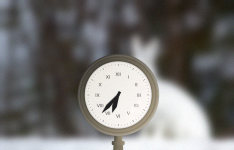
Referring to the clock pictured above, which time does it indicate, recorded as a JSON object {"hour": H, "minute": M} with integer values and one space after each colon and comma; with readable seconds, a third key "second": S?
{"hour": 6, "minute": 37}
